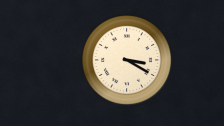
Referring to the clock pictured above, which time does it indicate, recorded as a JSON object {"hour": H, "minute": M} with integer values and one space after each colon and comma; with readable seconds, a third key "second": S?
{"hour": 3, "minute": 20}
